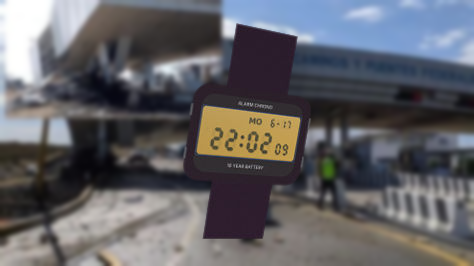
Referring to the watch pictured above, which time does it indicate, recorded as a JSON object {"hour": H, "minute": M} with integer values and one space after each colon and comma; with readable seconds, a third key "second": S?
{"hour": 22, "minute": 2, "second": 9}
